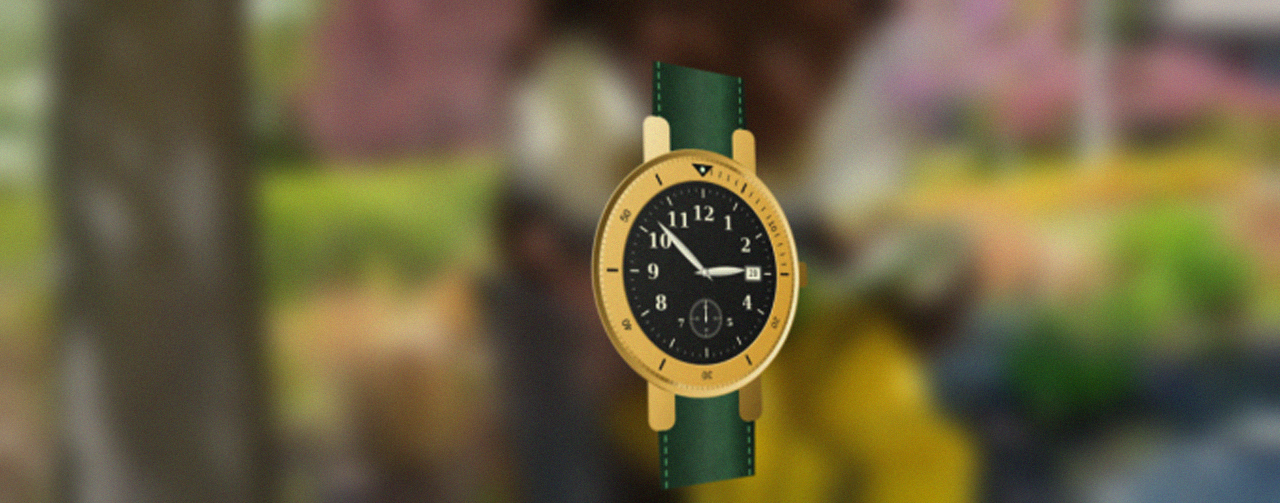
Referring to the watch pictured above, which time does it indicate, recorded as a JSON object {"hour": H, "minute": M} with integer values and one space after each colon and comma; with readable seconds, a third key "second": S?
{"hour": 2, "minute": 52}
